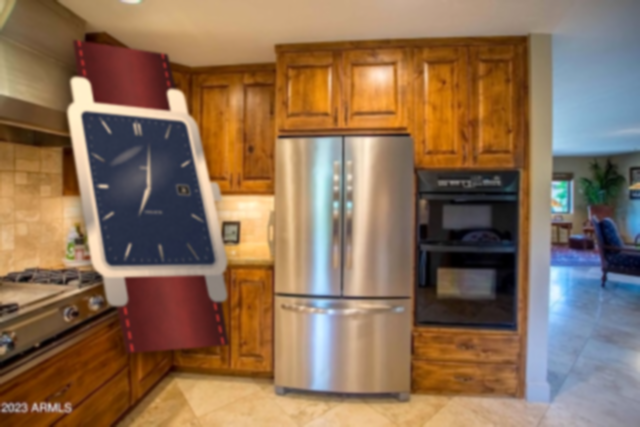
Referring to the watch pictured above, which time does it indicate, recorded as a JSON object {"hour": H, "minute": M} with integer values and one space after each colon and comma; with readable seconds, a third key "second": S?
{"hour": 7, "minute": 2}
